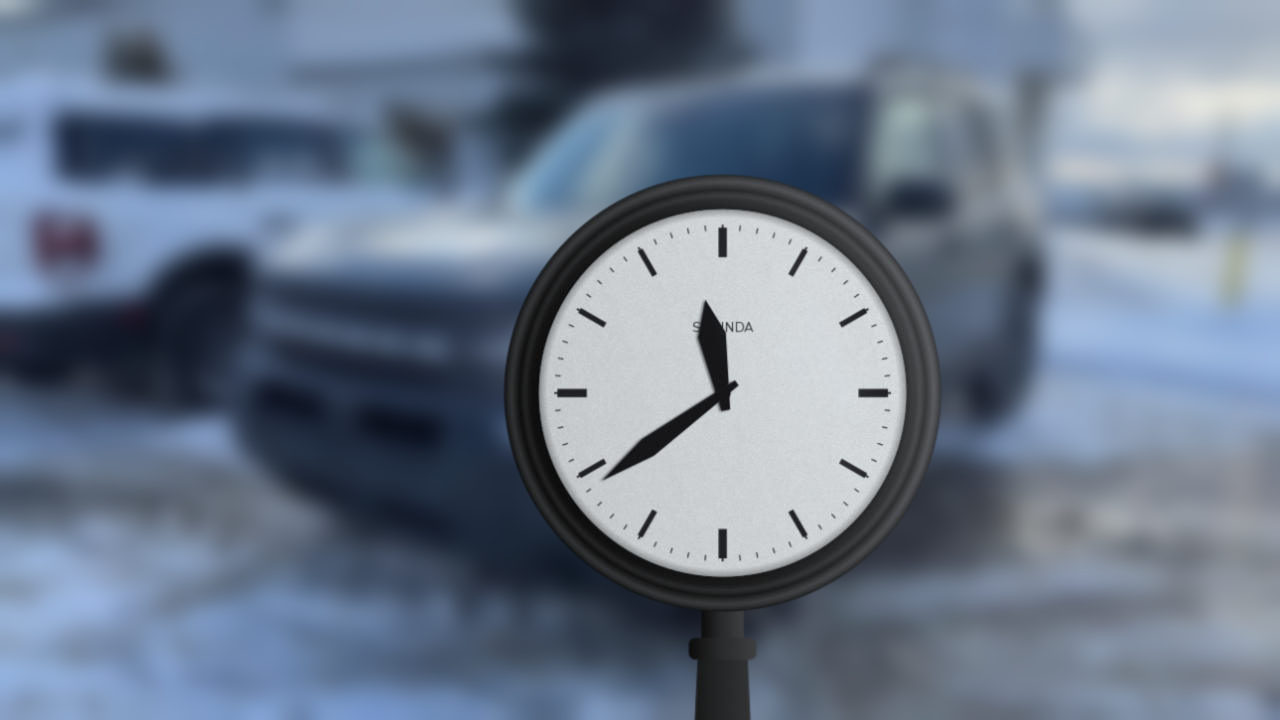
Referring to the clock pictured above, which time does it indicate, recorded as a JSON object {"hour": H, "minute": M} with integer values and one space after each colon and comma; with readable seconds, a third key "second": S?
{"hour": 11, "minute": 39}
